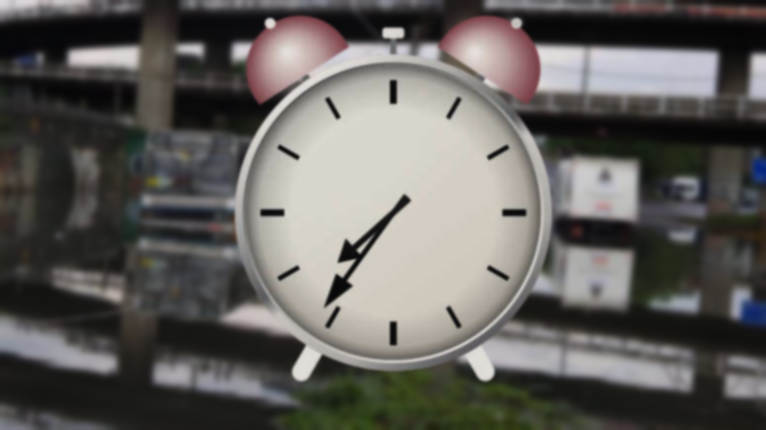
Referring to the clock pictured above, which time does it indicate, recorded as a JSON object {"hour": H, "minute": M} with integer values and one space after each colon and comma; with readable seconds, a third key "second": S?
{"hour": 7, "minute": 36}
